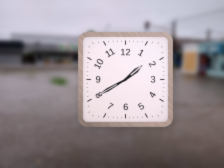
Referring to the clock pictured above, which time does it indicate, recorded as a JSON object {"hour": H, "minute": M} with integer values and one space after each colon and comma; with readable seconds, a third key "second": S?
{"hour": 1, "minute": 40}
